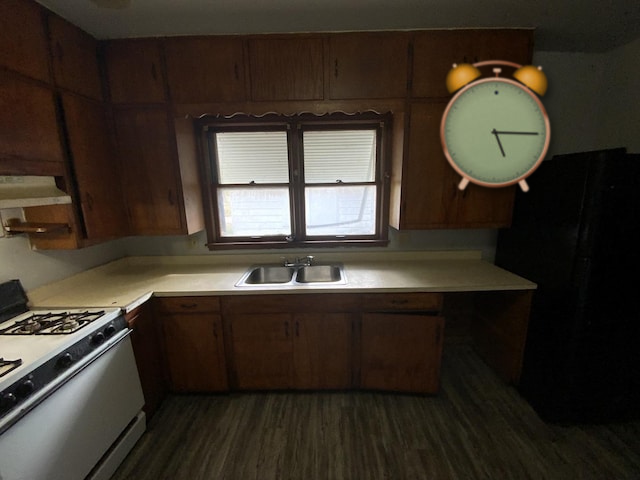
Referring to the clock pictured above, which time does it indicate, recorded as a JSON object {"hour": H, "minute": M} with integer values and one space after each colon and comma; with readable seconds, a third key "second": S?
{"hour": 5, "minute": 15}
